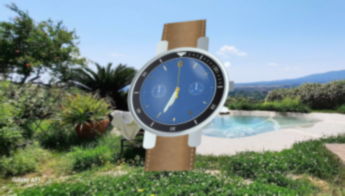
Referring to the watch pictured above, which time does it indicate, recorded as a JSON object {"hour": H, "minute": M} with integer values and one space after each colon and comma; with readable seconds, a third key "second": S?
{"hour": 6, "minute": 34}
